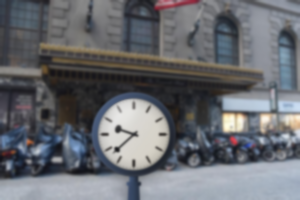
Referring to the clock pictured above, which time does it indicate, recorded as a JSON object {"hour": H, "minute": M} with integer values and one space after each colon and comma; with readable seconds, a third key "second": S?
{"hour": 9, "minute": 38}
